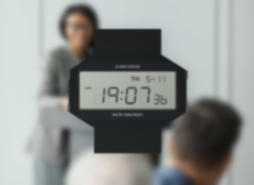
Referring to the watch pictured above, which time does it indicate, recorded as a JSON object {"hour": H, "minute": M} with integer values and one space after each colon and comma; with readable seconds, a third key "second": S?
{"hour": 19, "minute": 7}
